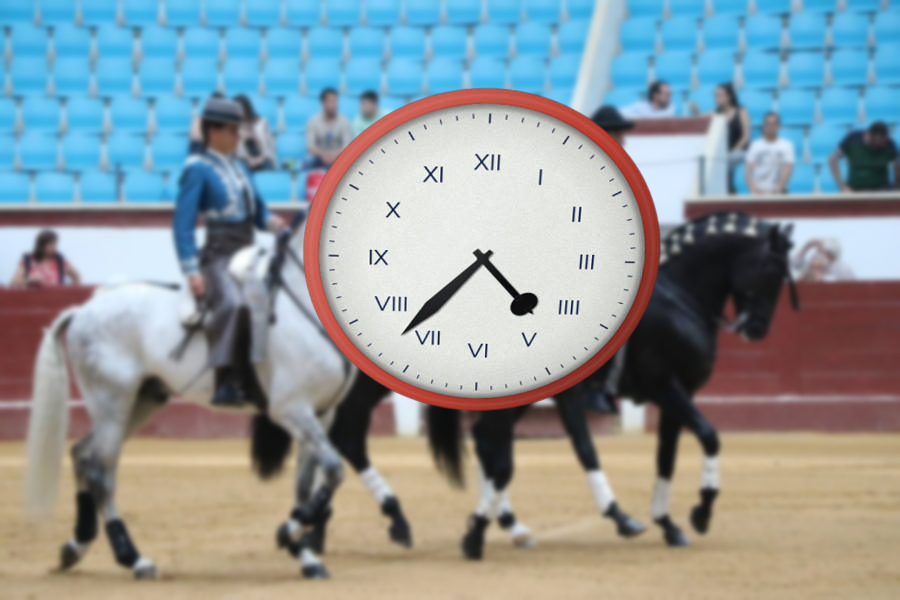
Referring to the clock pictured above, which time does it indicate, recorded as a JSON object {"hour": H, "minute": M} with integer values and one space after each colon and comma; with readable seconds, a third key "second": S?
{"hour": 4, "minute": 37}
